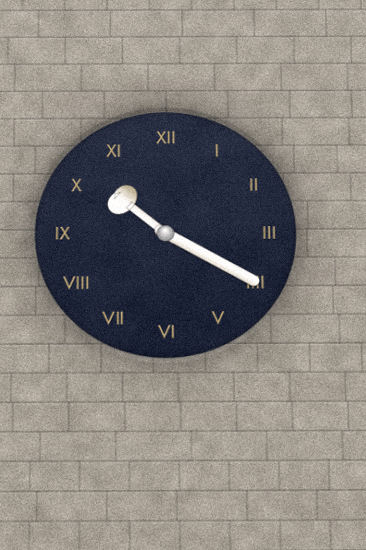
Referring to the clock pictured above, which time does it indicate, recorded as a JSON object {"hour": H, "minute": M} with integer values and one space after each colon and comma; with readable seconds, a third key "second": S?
{"hour": 10, "minute": 20}
